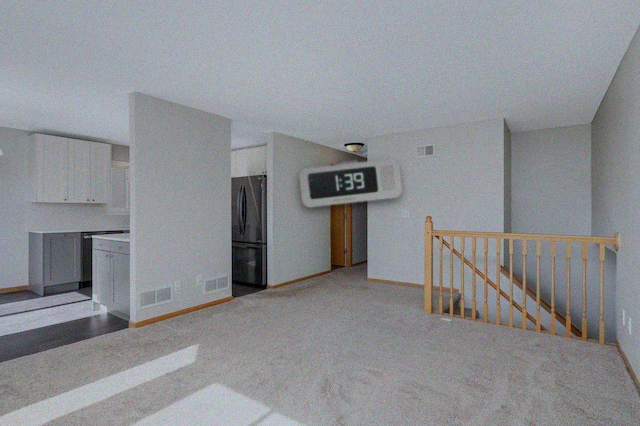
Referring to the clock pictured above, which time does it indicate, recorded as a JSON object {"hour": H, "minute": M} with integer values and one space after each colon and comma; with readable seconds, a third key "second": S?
{"hour": 1, "minute": 39}
